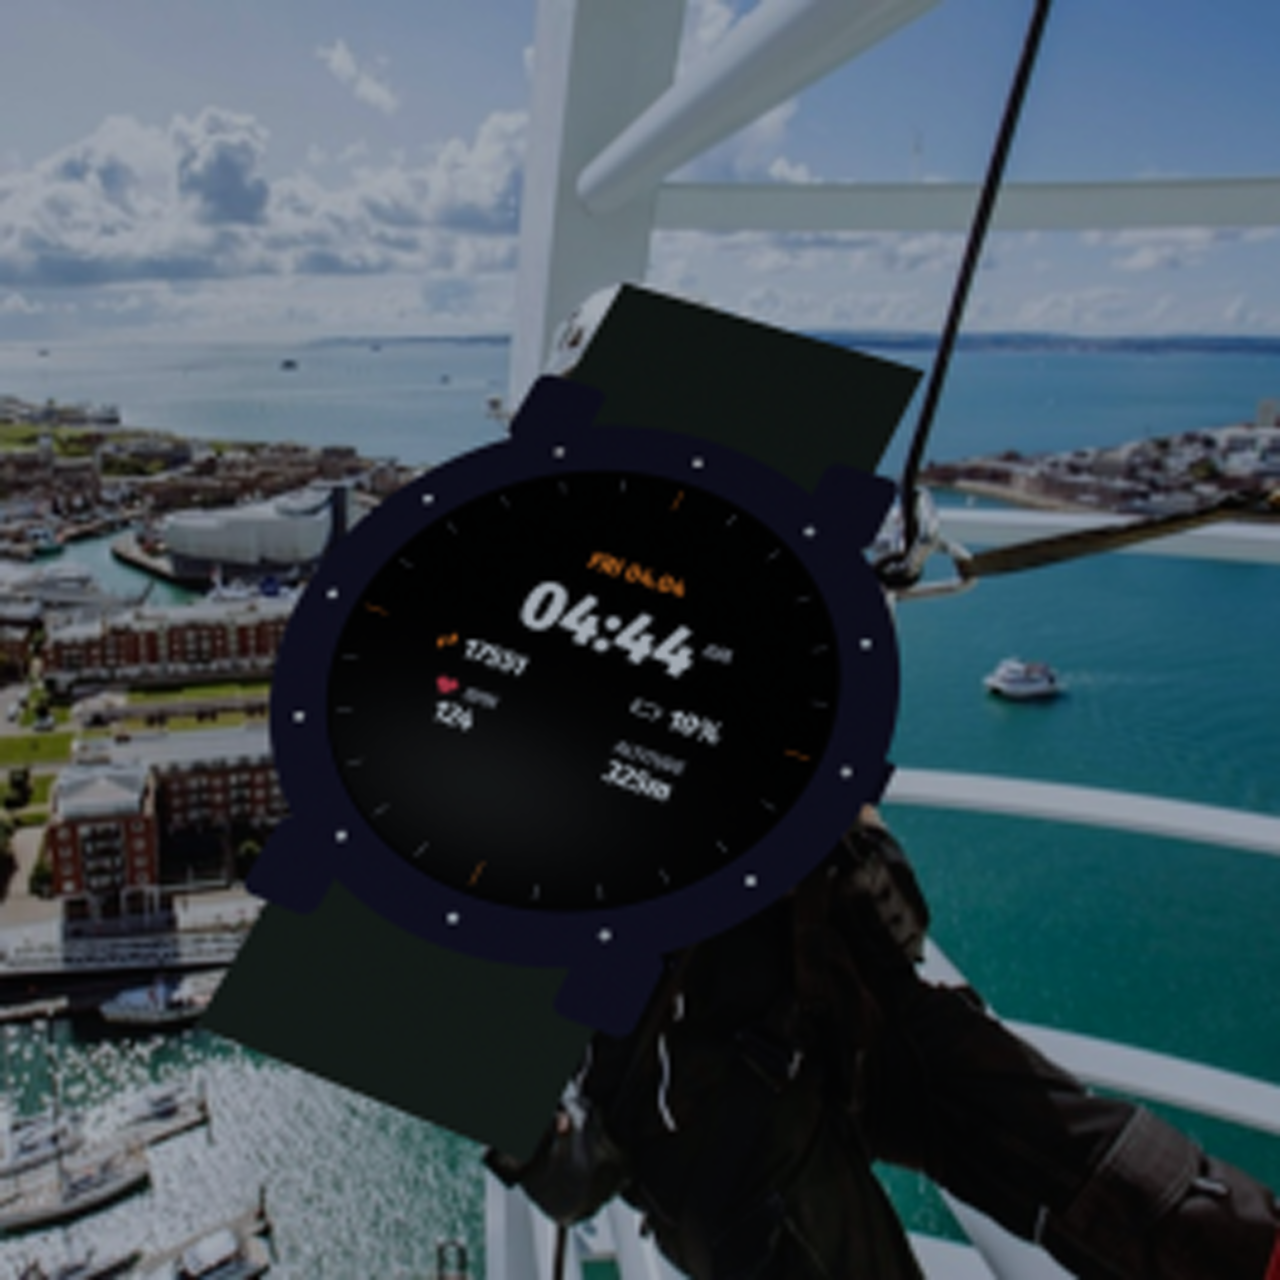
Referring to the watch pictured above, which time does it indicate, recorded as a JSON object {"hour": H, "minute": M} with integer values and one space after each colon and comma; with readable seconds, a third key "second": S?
{"hour": 4, "minute": 44}
